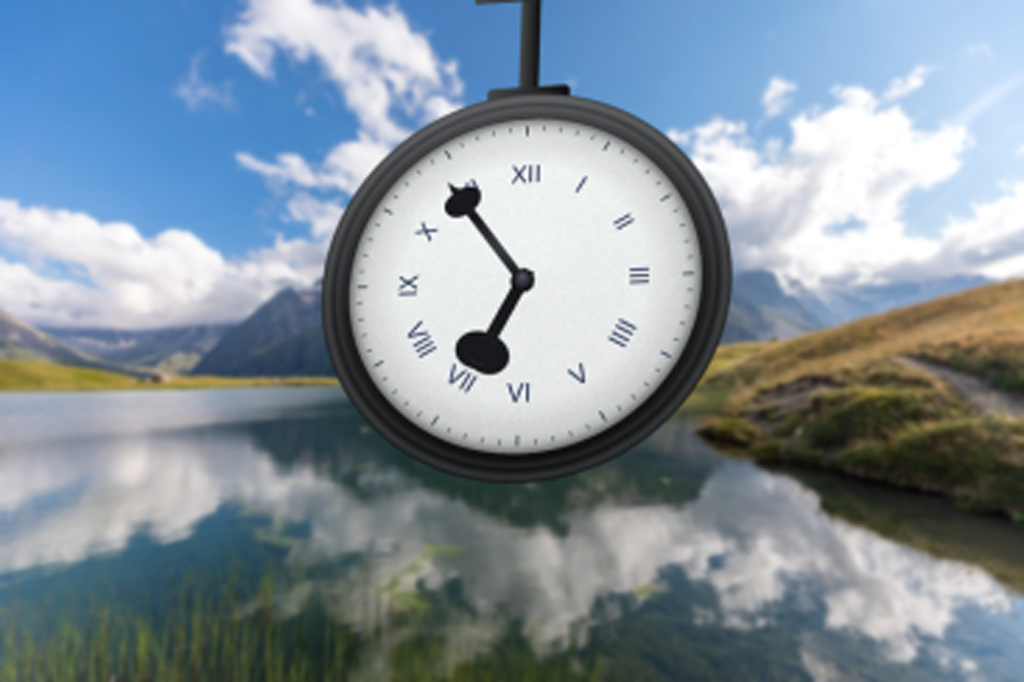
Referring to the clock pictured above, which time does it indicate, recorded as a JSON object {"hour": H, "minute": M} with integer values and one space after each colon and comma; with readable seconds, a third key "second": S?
{"hour": 6, "minute": 54}
